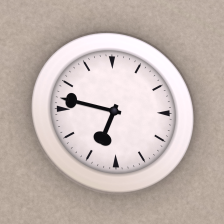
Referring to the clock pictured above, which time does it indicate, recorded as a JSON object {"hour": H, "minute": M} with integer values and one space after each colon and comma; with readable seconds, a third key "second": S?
{"hour": 6, "minute": 47}
